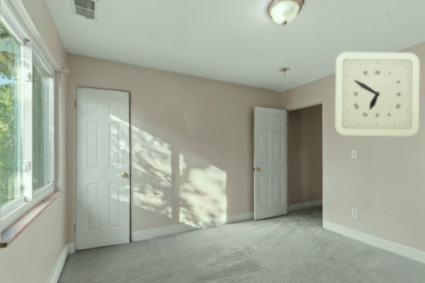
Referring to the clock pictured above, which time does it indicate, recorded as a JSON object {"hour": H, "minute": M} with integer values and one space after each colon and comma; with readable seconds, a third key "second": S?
{"hour": 6, "minute": 50}
